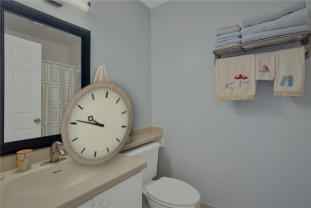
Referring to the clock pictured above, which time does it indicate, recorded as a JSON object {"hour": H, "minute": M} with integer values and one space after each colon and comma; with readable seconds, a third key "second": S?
{"hour": 9, "minute": 46}
